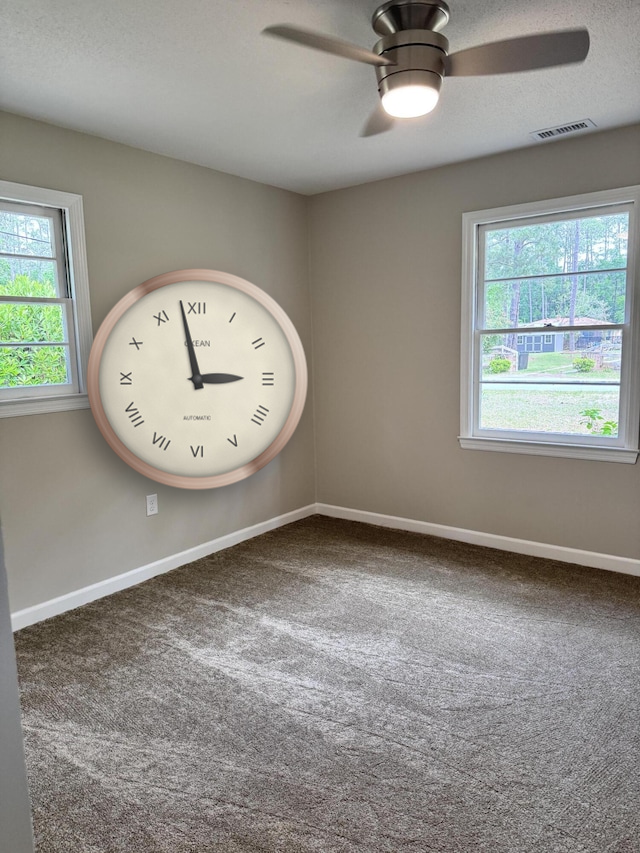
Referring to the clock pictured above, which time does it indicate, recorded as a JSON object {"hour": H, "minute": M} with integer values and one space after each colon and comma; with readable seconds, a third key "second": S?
{"hour": 2, "minute": 58}
